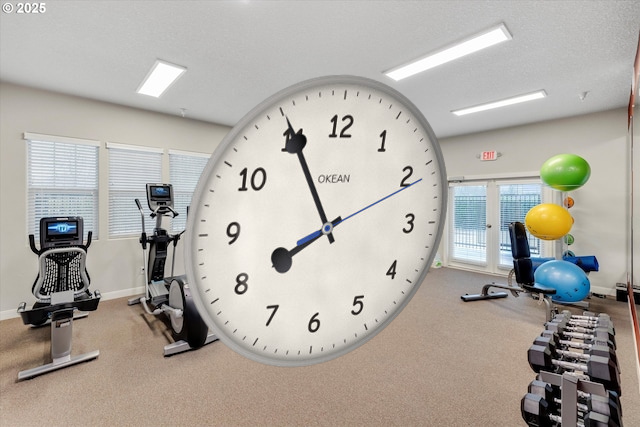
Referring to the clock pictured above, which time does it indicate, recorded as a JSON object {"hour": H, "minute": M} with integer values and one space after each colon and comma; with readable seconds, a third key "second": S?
{"hour": 7, "minute": 55, "second": 11}
